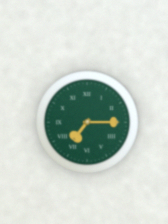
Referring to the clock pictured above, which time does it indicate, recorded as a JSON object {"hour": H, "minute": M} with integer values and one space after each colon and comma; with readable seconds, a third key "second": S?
{"hour": 7, "minute": 15}
